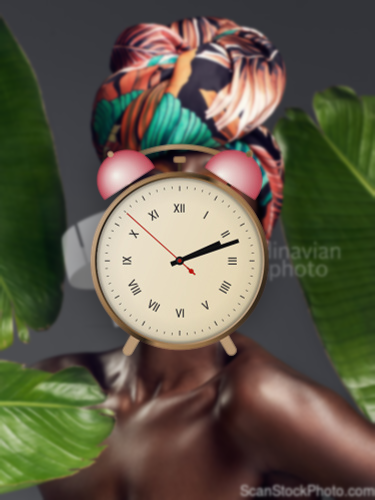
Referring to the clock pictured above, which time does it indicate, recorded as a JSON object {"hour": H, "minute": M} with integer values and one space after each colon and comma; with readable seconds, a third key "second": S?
{"hour": 2, "minute": 11, "second": 52}
